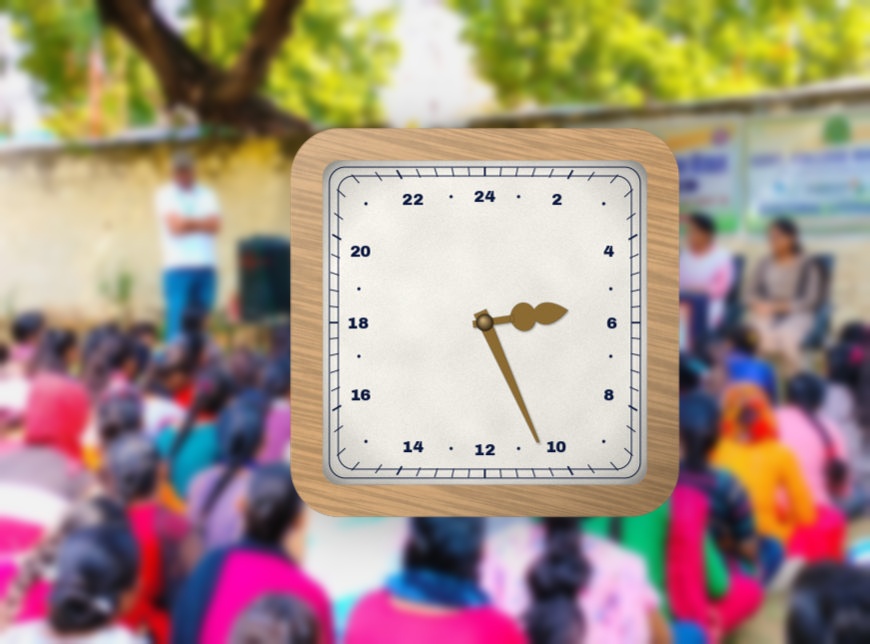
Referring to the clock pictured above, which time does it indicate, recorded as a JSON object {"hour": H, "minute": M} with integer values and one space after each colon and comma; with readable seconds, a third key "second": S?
{"hour": 5, "minute": 26}
